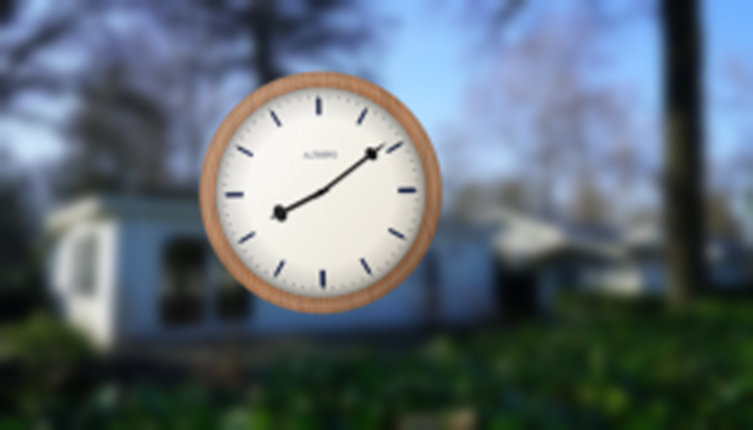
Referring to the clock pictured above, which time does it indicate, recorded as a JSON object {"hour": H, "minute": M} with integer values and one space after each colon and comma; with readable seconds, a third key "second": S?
{"hour": 8, "minute": 9}
